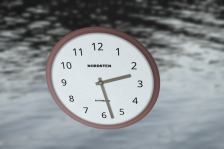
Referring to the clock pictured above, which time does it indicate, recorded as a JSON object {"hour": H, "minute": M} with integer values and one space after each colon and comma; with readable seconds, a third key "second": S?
{"hour": 2, "minute": 28}
